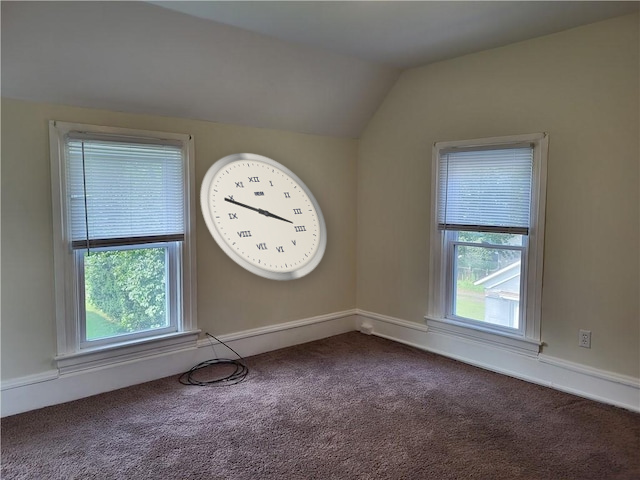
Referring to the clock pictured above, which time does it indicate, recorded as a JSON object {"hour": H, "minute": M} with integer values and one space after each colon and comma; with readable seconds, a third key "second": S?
{"hour": 3, "minute": 49}
